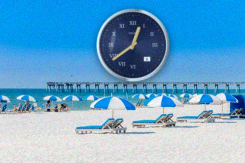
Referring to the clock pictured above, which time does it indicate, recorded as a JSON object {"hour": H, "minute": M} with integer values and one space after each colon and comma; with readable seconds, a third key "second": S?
{"hour": 12, "minute": 39}
